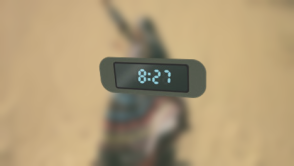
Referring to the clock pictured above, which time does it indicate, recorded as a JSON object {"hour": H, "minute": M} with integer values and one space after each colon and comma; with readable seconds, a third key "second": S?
{"hour": 8, "minute": 27}
